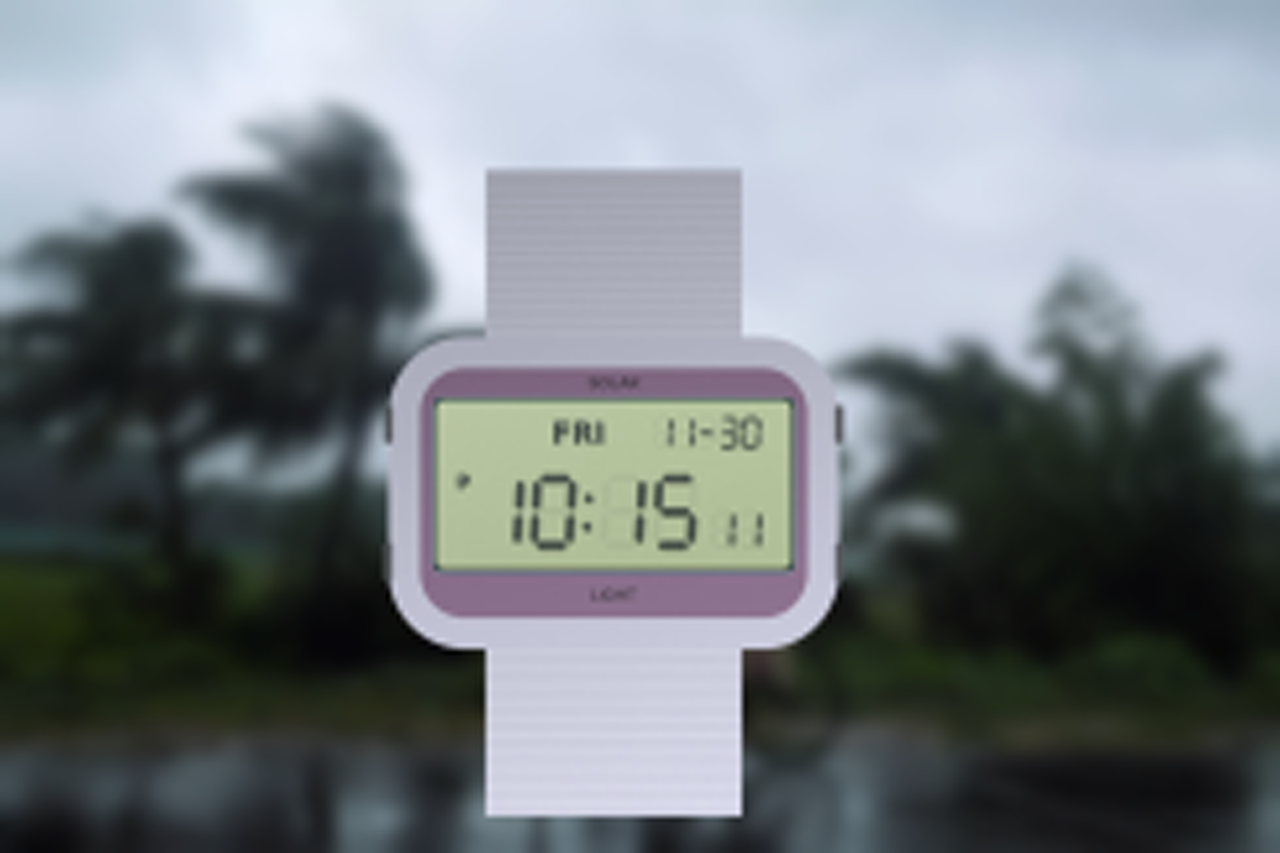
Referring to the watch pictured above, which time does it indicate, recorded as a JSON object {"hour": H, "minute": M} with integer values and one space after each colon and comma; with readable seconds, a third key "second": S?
{"hour": 10, "minute": 15, "second": 11}
